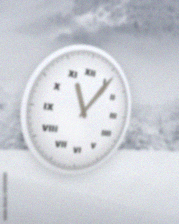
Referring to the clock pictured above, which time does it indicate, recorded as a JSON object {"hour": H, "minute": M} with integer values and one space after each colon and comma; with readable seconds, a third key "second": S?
{"hour": 11, "minute": 6}
